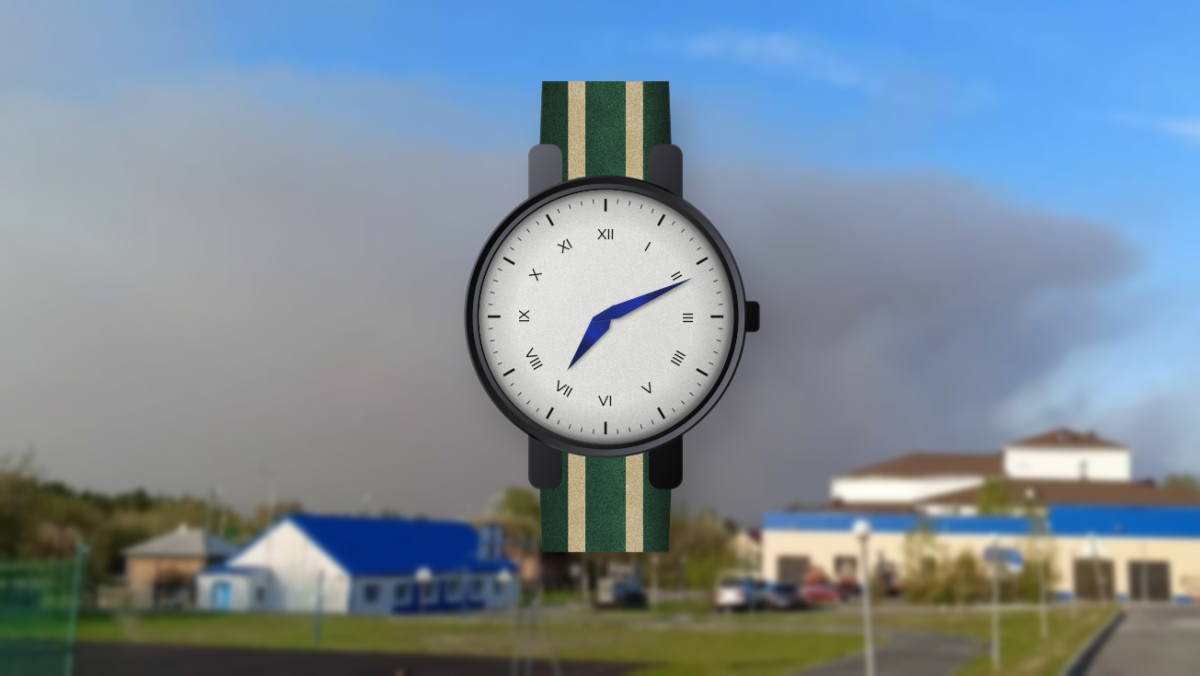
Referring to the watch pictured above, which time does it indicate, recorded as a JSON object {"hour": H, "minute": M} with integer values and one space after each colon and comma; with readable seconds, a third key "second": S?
{"hour": 7, "minute": 11}
